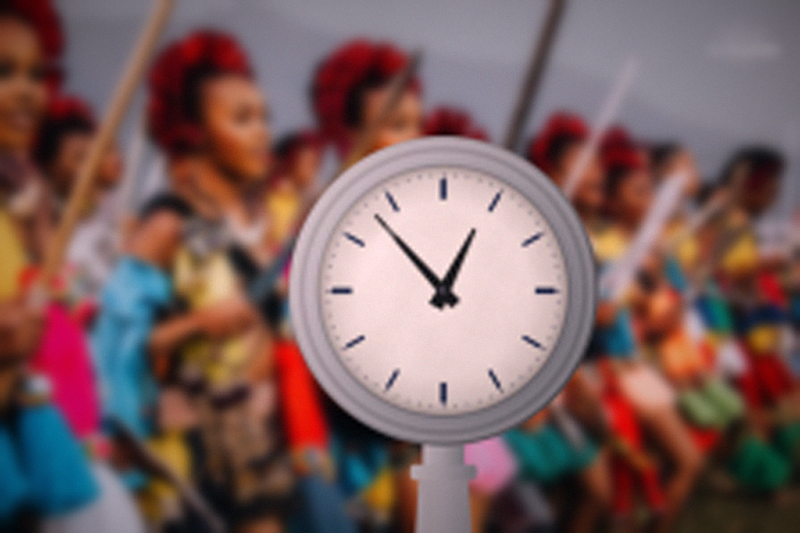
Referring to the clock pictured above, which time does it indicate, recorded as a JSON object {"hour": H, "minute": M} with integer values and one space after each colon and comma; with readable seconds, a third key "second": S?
{"hour": 12, "minute": 53}
